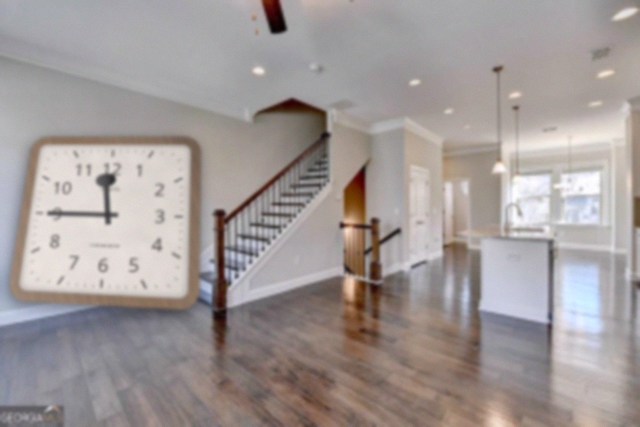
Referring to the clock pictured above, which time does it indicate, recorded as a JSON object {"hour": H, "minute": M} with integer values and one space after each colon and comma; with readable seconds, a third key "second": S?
{"hour": 11, "minute": 45}
